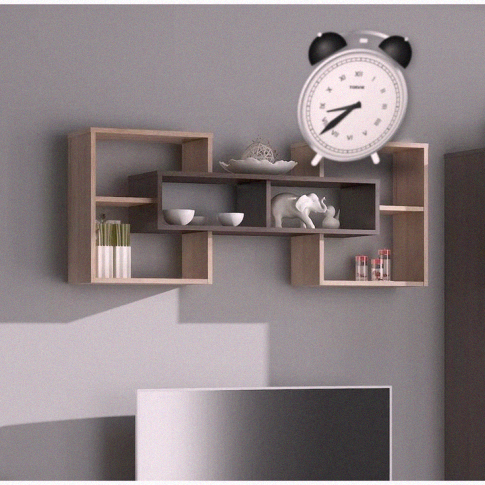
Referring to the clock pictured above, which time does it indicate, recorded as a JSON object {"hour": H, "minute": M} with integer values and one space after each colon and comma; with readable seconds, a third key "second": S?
{"hour": 8, "minute": 38}
